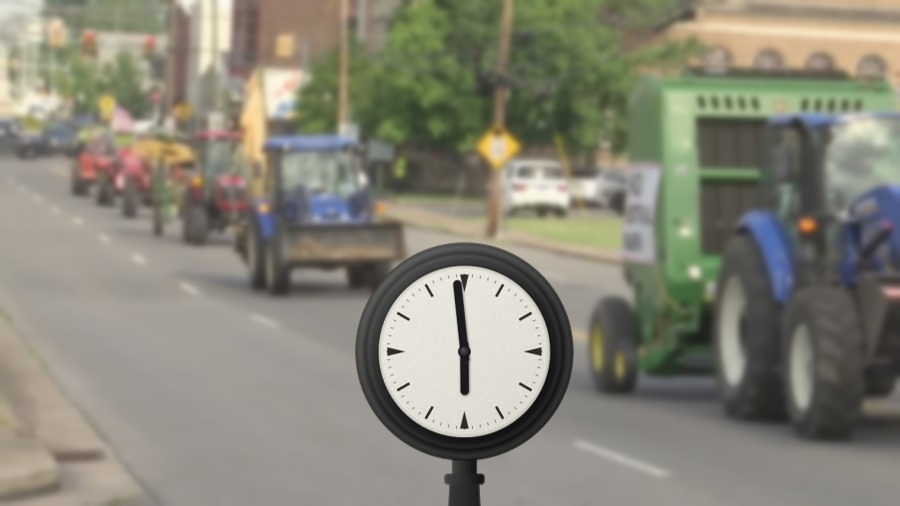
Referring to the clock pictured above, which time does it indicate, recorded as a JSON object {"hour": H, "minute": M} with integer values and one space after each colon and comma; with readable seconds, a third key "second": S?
{"hour": 5, "minute": 59}
